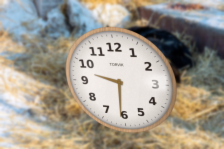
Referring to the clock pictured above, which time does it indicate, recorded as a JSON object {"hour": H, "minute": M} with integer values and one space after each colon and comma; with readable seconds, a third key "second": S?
{"hour": 9, "minute": 31}
